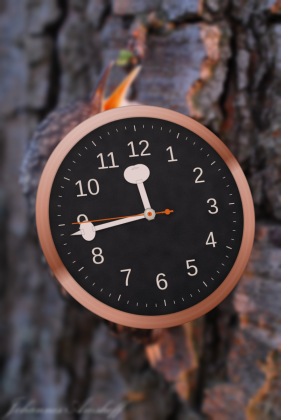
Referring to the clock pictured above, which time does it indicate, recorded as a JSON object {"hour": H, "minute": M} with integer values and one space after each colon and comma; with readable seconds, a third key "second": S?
{"hour": 11, "minute": 43, "second": 45}
